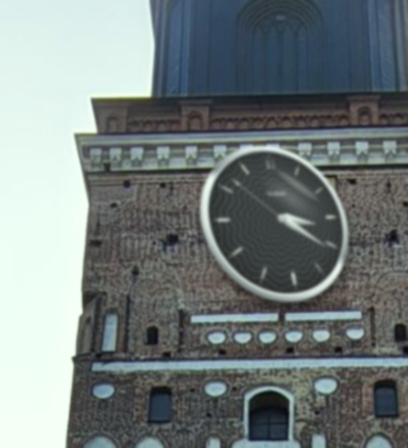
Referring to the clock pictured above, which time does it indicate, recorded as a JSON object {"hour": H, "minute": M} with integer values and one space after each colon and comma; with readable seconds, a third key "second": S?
{"hour": 3, "minute": 20, "second": 52}
